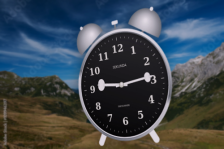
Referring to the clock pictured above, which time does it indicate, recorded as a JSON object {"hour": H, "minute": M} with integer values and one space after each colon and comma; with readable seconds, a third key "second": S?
{"hour": 9, "minute": 14}
